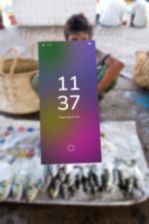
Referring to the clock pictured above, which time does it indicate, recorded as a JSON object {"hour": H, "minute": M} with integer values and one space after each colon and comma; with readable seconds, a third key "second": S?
{"hour": 11, "minute": 37}
